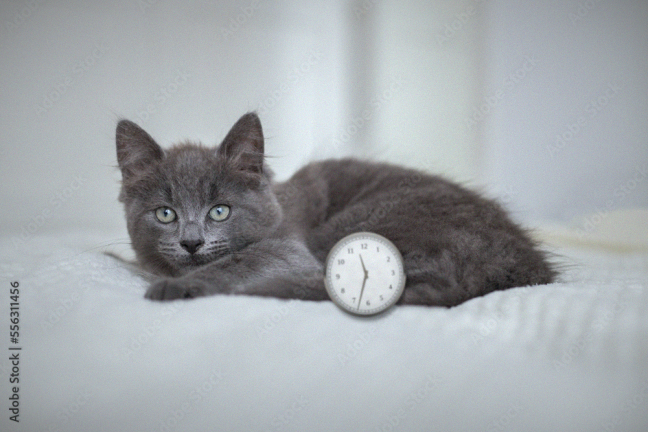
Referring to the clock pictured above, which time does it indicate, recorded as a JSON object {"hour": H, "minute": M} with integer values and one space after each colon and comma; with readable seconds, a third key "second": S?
{"hour": 11, "minute": 33}
